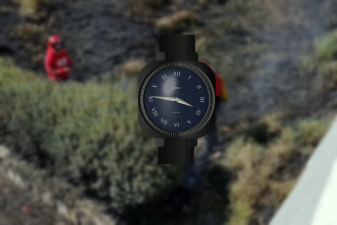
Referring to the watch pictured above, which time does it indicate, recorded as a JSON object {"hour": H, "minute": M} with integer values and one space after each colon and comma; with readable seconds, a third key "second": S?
{"hour": 3, "minute": 46}
